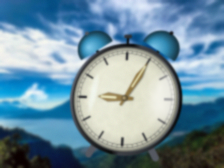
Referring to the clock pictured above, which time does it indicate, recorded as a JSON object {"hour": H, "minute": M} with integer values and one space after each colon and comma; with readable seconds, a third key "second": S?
{"hour": 9, "minute": 5}
